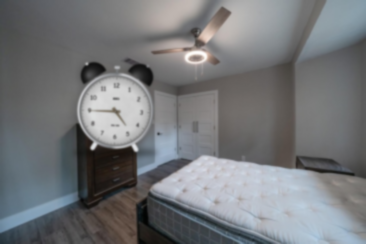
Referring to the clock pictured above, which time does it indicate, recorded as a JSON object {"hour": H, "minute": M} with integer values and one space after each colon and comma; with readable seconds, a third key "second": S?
{"hour": 4, "minute": 45}
